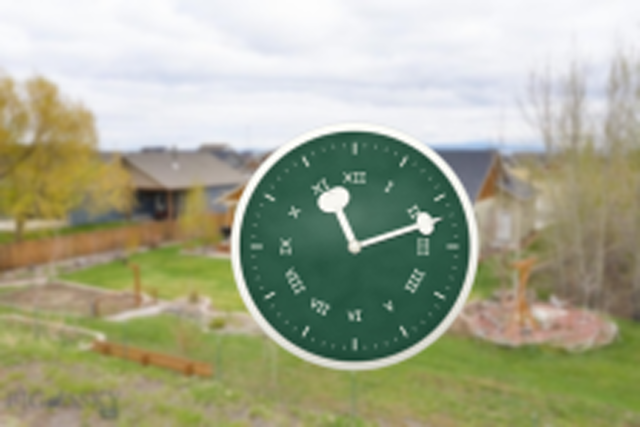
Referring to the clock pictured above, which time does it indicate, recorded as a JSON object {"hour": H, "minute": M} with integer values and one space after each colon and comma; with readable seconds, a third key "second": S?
{"hour": 11, "minute": 12}
